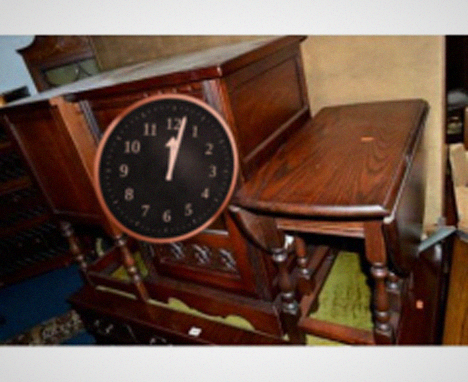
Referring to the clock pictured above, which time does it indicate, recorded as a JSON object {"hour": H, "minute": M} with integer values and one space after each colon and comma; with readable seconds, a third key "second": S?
{"hour": 12, "minute": 2}
